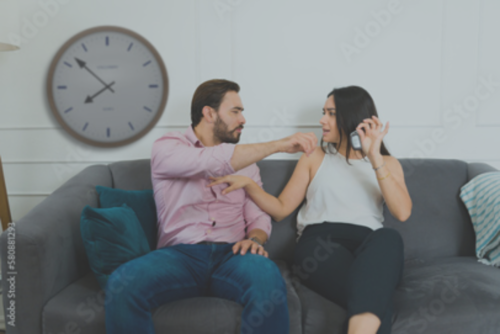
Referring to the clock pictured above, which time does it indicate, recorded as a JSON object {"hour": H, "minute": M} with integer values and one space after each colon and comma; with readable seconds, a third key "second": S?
{"hour": 7, "minute": 52}
